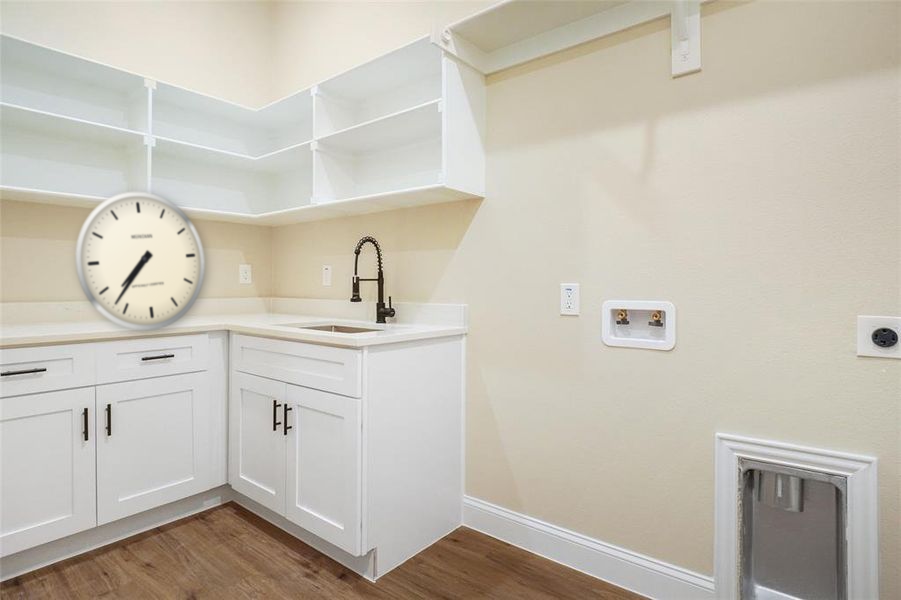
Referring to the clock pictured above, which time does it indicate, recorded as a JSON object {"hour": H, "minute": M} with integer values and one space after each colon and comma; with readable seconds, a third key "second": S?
{"hour": 7, "minute": 37}
